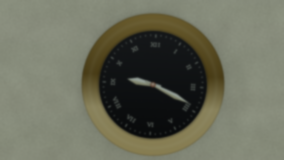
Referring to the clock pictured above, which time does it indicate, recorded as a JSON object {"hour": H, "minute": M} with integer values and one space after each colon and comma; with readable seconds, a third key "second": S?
{"hour": 9, "minute": 19}
